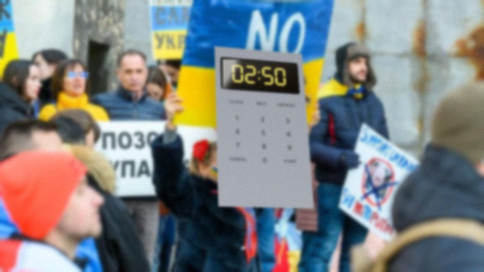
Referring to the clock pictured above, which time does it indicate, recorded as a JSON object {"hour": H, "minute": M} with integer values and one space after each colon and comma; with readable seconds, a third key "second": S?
{"hour": 2, "minute": 50}
